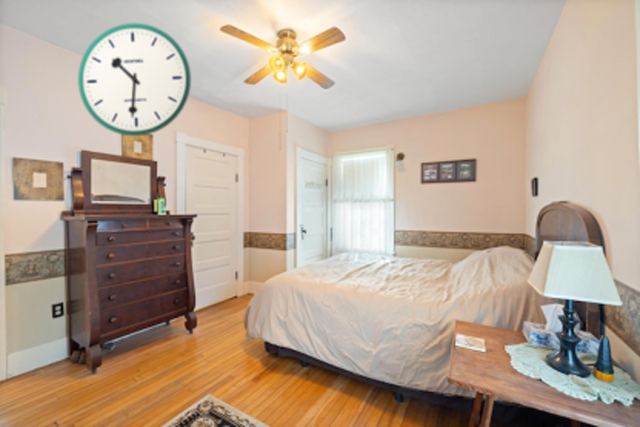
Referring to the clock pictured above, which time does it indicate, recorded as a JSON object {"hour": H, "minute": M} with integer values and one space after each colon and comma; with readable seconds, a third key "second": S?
{"hour": 10, "minute": 31}
